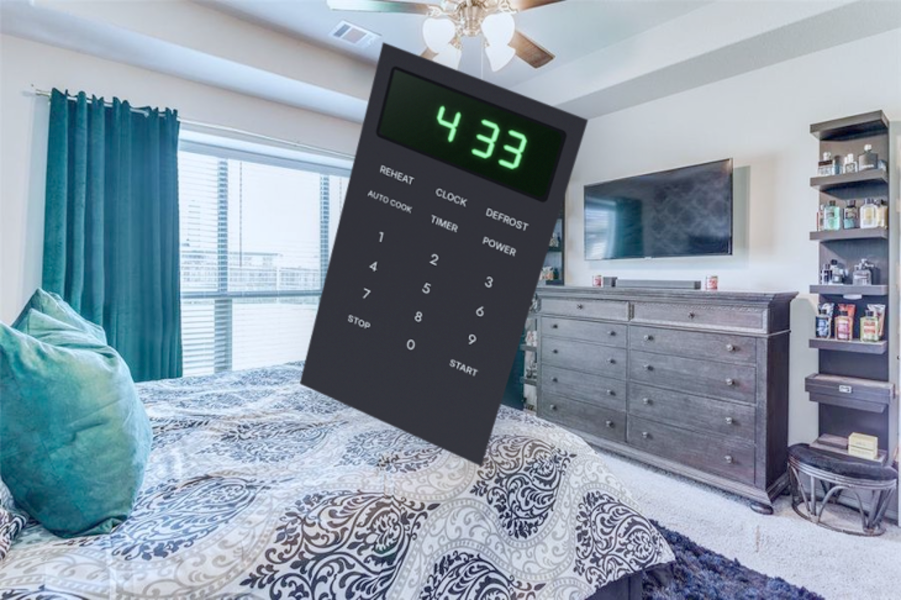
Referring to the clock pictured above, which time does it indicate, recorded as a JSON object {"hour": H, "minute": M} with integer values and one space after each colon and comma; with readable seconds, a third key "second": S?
{"hour": 4, "minute": 33}
